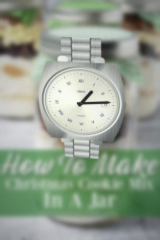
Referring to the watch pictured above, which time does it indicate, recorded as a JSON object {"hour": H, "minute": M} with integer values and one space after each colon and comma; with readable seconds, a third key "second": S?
{"hour": 1, "minute": 14}
